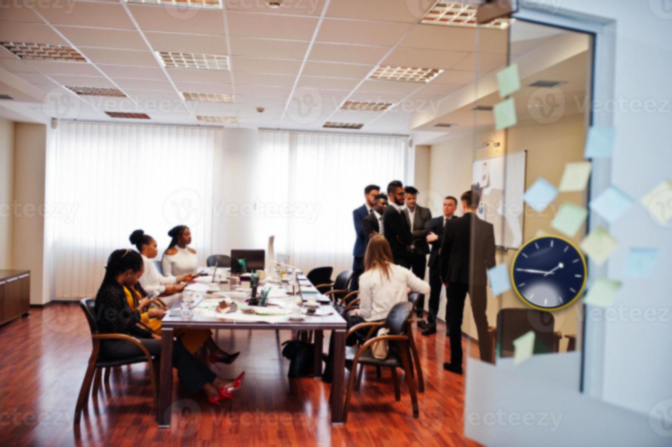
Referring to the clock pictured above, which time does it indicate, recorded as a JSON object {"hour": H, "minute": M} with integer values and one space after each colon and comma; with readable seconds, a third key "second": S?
{"hour": 1, "minute": 45}
